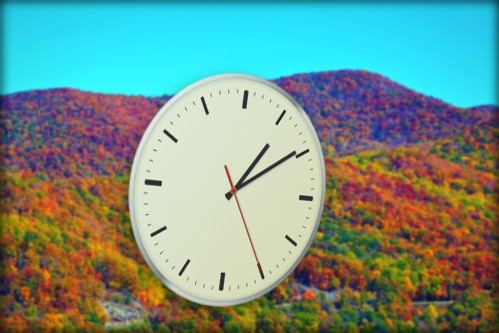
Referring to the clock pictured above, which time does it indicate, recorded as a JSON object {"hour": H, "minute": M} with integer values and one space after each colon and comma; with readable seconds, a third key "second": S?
{"hour": 1, "minute": 9, "second": 25}
